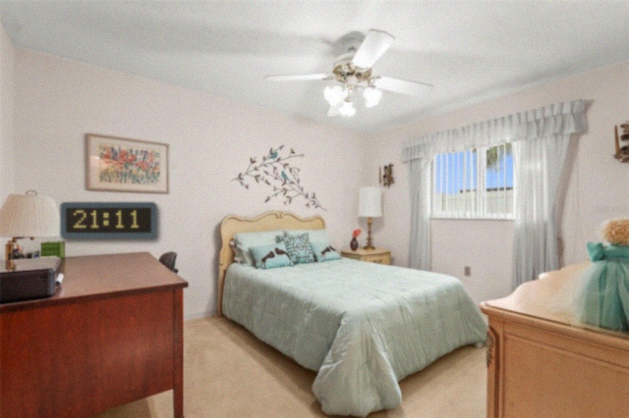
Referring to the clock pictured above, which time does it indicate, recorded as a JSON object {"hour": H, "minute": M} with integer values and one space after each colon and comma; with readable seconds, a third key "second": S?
{"hour": 21, "minute": 11}
